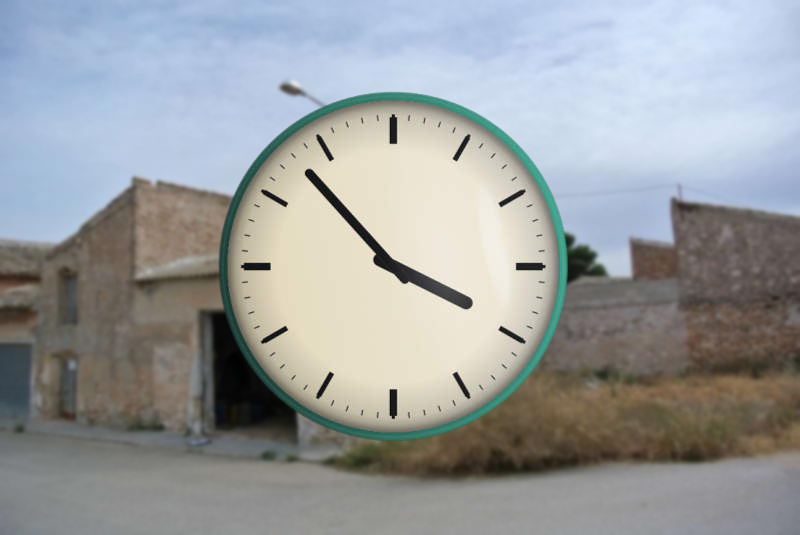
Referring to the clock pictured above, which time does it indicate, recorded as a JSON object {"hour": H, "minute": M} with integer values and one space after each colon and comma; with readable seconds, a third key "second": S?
{"hour": 3, "minute": 53}
